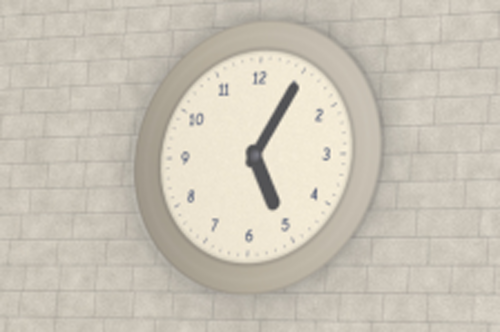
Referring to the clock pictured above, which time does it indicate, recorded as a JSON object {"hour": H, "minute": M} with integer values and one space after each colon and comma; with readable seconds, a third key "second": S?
{"hour": 5, "minute": 5}
